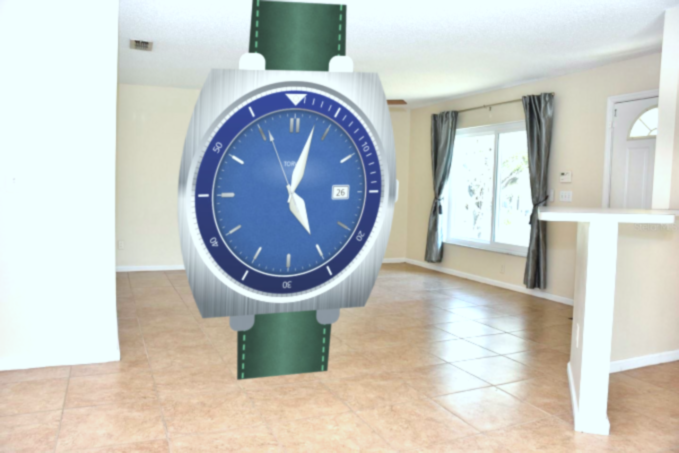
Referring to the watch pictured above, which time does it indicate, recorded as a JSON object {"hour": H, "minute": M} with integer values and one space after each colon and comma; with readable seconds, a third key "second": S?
{"hour": 5, "minute": 2, "second": 56}
